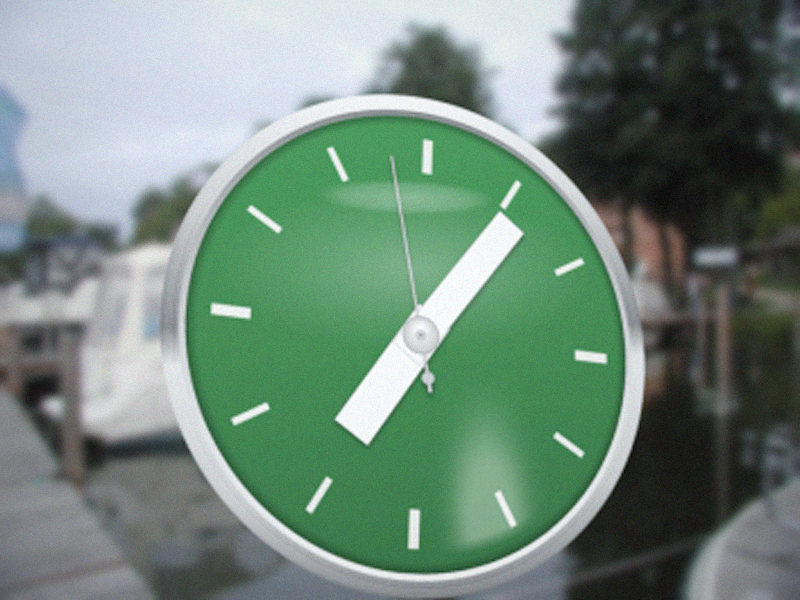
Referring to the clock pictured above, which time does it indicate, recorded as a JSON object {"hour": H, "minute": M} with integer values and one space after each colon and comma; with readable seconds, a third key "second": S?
{"hour": 7, "minute": 5, "second": 58}
